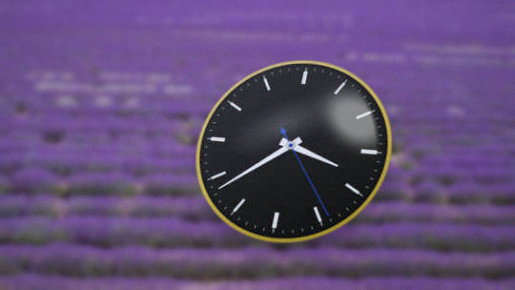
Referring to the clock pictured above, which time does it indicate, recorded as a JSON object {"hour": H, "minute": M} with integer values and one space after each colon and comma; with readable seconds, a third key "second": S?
{"hour": 3, "minute": 38, "second": 24}
